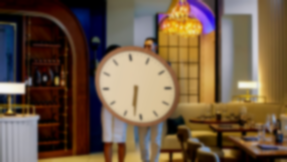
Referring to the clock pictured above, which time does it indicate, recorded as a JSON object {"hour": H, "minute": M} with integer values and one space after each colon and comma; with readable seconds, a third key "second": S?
{"hour": 6, "minute": 32}
